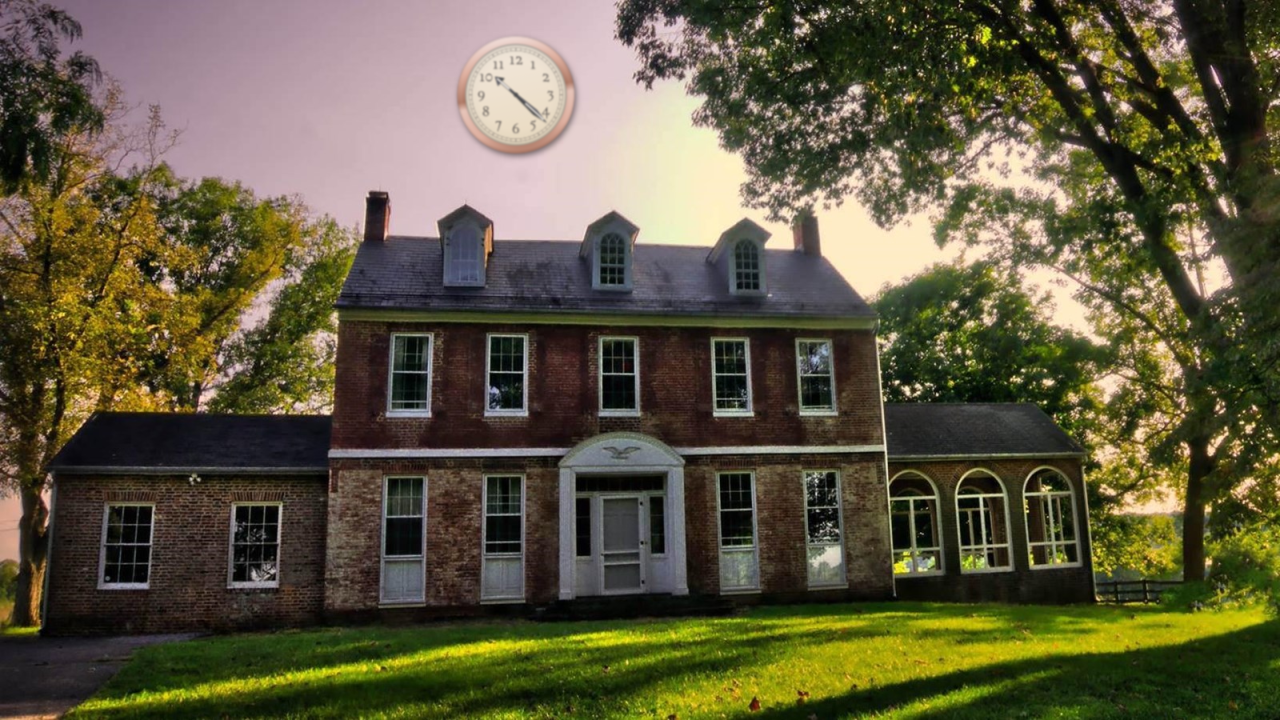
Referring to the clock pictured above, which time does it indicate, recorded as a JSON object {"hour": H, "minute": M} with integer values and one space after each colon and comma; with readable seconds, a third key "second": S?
{"hour": 10, "minute": 22}
